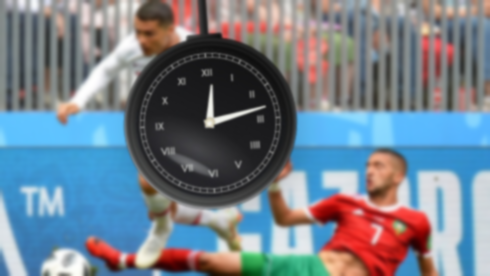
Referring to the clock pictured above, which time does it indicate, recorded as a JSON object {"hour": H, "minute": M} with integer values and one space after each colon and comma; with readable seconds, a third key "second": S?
{"hour": 12, "minute": 13}
